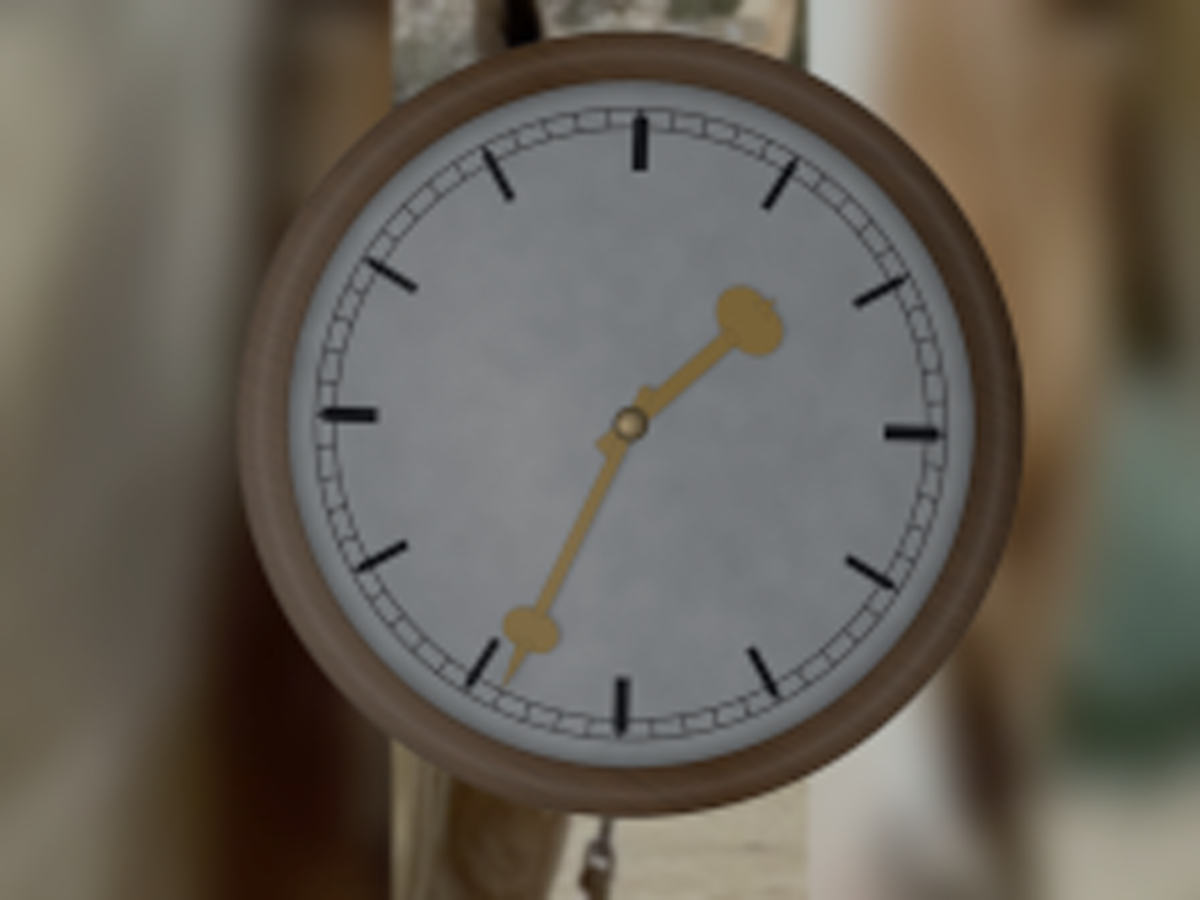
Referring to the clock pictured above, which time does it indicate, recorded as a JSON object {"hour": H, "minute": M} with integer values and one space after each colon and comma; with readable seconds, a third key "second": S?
{"hour": 1, "minute": 34}
